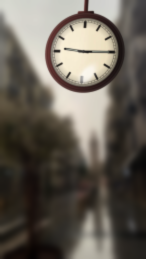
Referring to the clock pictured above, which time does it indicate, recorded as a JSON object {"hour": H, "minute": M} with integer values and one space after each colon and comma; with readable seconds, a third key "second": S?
{"hour": 9, "minute": 15}
